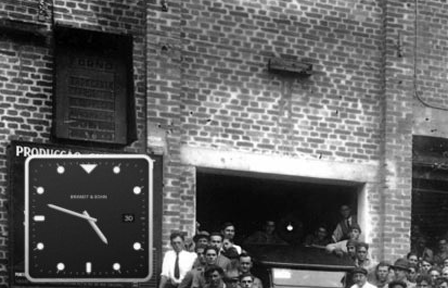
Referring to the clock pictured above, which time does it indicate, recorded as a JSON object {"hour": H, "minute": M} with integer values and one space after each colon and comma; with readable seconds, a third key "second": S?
{"hour": 4, "minute": 48}
